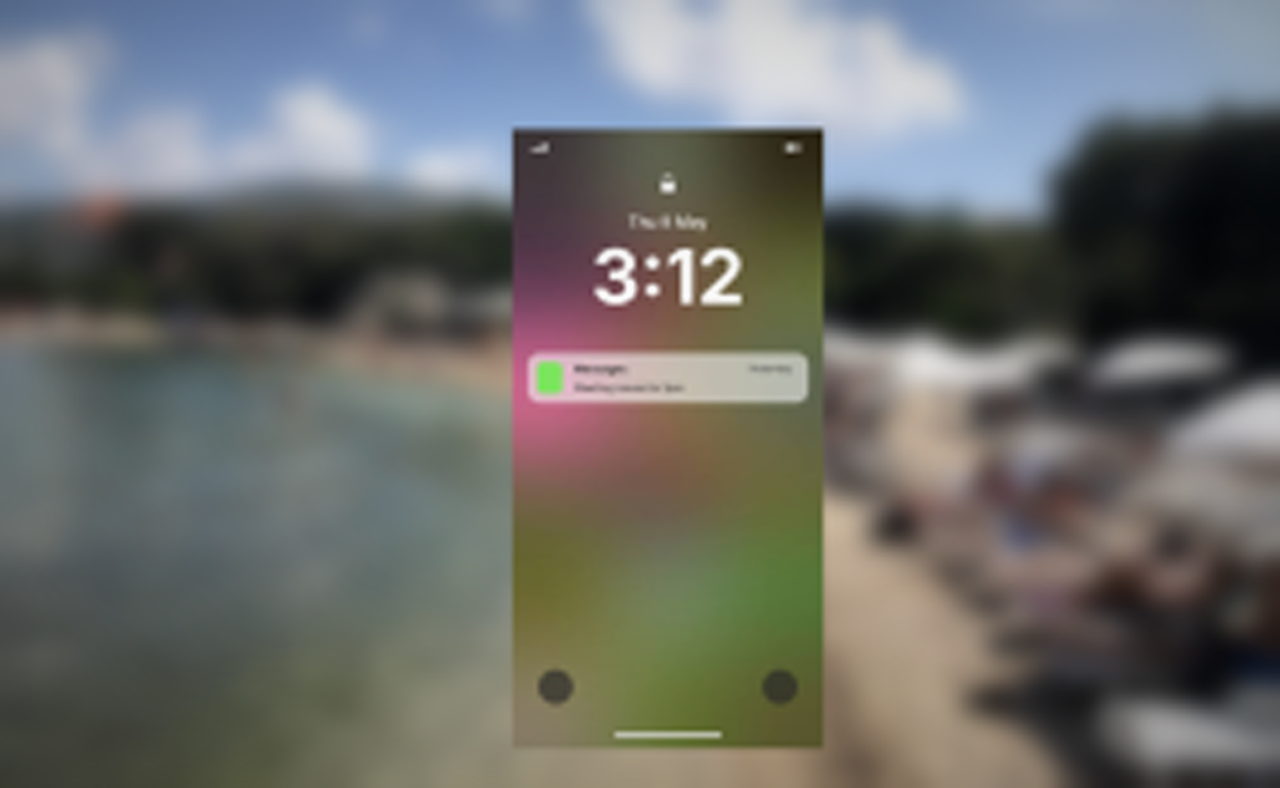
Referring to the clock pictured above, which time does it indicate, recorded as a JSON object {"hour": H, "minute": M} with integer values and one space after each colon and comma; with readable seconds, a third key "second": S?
{"hour": 3, "minute": 12}
